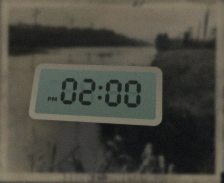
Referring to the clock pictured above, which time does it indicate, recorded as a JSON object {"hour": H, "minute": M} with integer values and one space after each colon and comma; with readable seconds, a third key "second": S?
{"hour": 2, "minute": 0}
